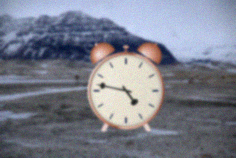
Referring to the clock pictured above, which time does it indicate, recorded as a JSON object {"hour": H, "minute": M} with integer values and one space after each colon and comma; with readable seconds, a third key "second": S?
{"hour": 4, "minute": 47}
